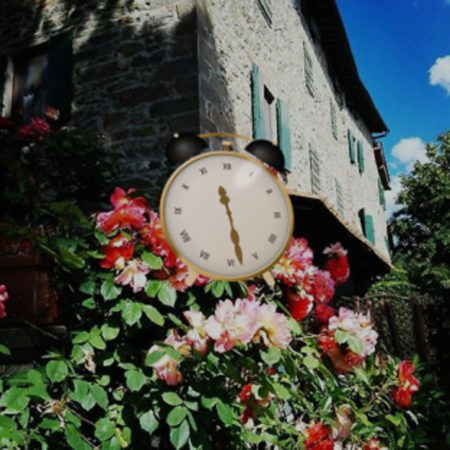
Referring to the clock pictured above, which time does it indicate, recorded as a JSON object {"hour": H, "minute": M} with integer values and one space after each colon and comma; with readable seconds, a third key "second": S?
{"hour": 11, "minute": 28}
